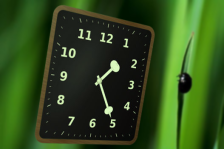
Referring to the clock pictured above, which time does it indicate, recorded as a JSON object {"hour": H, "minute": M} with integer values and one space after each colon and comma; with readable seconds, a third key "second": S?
{"hour": 1, "minute": 25}
